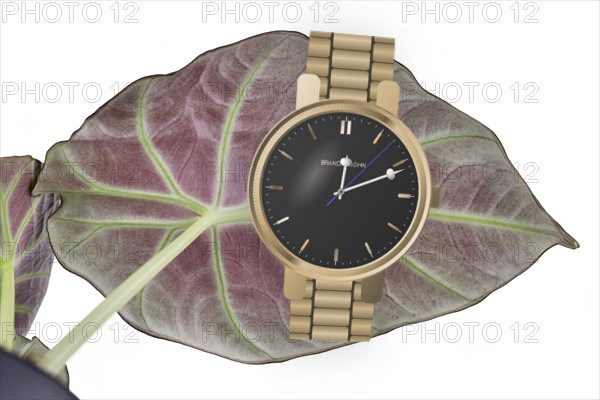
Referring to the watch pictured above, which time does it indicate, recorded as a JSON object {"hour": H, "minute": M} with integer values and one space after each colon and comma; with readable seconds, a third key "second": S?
{"hour": 12, "minute": 11, "second": 7}
